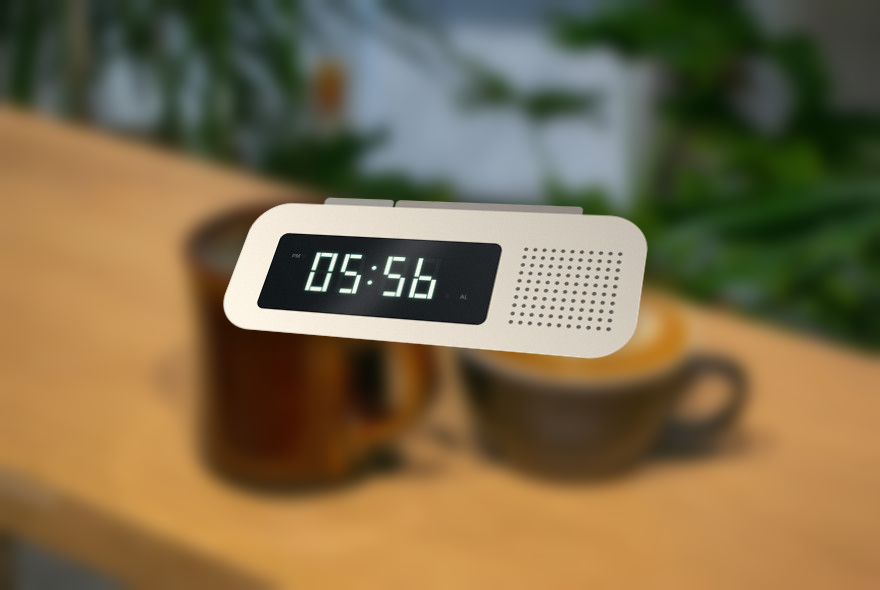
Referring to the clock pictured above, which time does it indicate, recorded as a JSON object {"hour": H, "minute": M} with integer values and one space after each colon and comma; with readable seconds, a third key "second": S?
{"hour": 5, "minute": 56}
